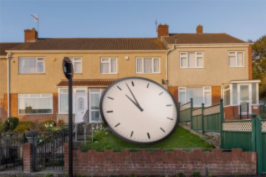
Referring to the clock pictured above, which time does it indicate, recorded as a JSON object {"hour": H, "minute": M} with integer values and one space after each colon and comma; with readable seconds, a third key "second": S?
{"hour": 10, "minute": 58}
